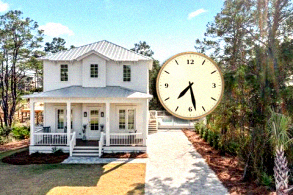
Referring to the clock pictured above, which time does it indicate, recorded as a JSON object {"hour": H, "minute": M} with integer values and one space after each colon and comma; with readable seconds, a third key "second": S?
{"hour": 7, "minute": 28}
